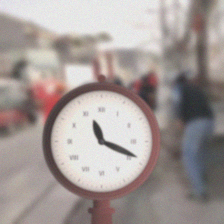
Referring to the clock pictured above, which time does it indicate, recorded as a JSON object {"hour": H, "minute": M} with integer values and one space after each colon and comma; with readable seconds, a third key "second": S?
{"hour": 11, "minute": 19}
